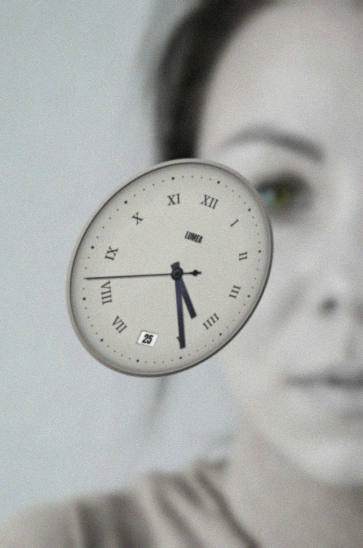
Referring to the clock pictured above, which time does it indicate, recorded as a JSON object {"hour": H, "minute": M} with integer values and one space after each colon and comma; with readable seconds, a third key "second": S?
{"hour": 4, "minute": 24, "second": 42}
